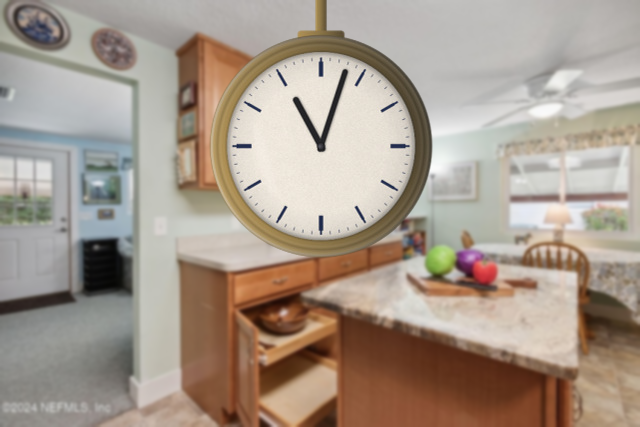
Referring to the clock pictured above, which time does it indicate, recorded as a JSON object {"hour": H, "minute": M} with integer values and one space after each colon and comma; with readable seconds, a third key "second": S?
{"hour": 11, "minute": 3}
